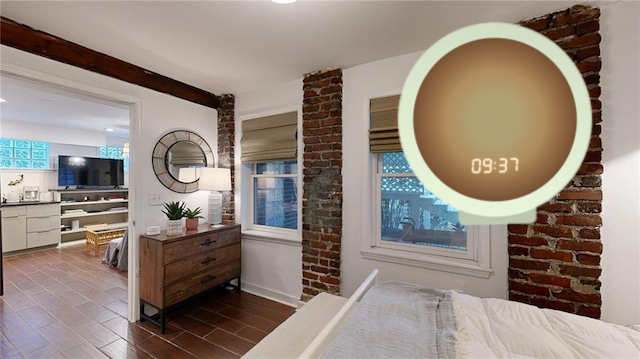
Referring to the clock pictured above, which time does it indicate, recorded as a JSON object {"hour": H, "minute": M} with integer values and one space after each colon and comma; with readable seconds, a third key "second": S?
{"hour": 9, "minute": 37}
